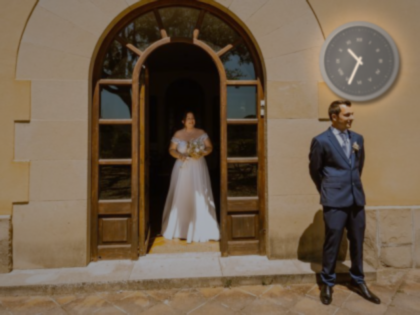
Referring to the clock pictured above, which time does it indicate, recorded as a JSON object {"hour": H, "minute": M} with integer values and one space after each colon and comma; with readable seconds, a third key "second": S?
{"hour": 10, "minute": 34}
